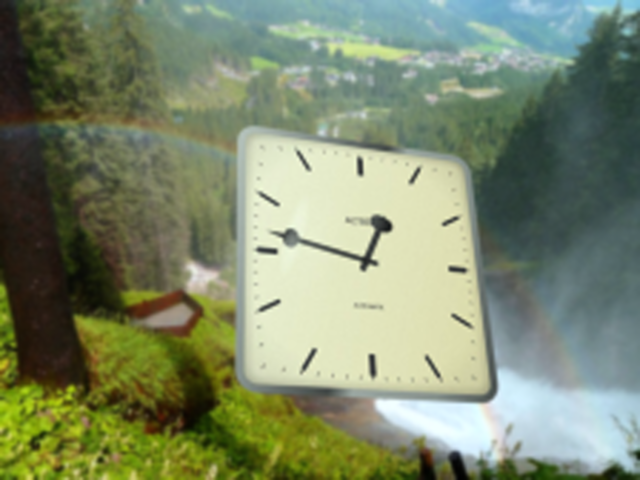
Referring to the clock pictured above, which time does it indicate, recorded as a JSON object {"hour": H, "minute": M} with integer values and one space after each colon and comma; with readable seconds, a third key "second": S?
{"hour": 12, "minute": 47}
